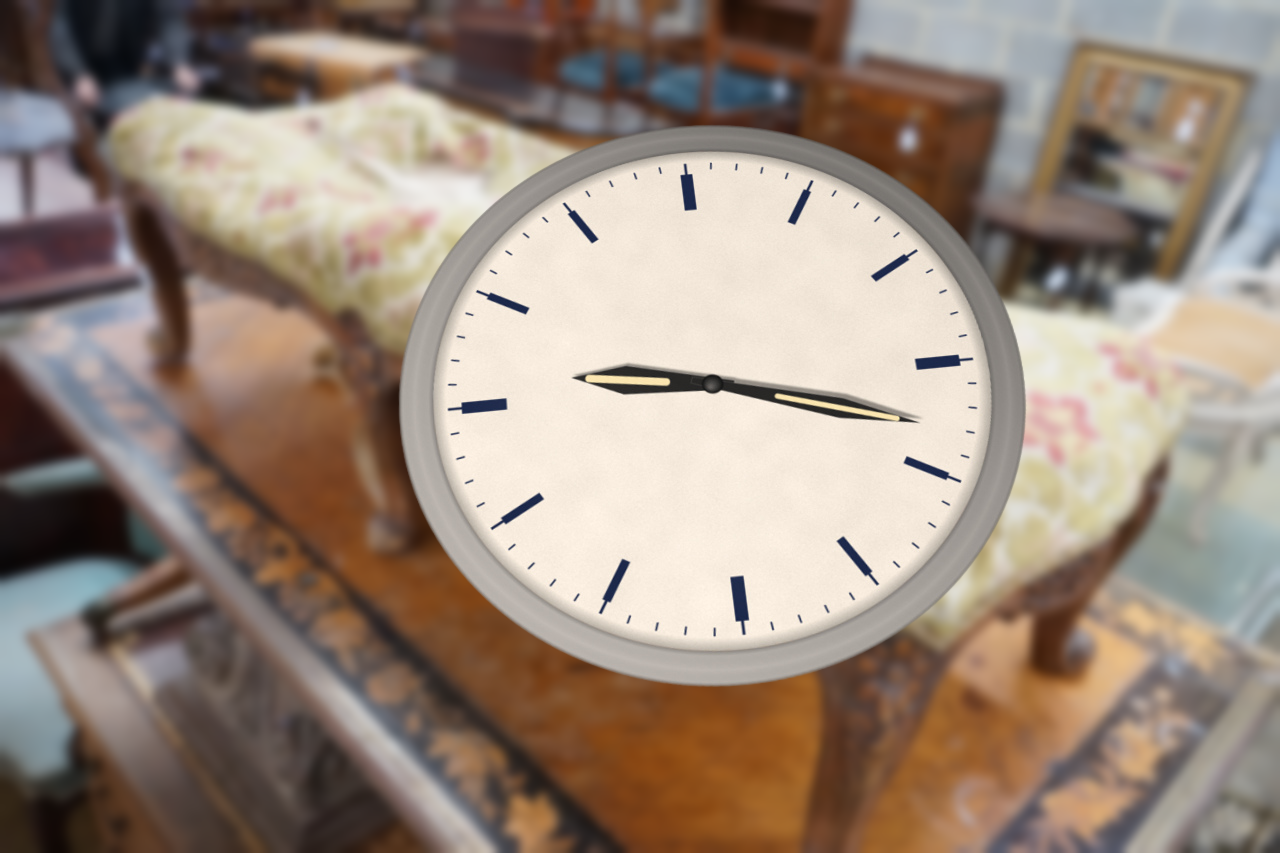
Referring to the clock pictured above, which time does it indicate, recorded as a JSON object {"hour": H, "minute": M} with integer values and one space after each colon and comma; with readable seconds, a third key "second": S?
{"hour": 9, "minute": 18}
